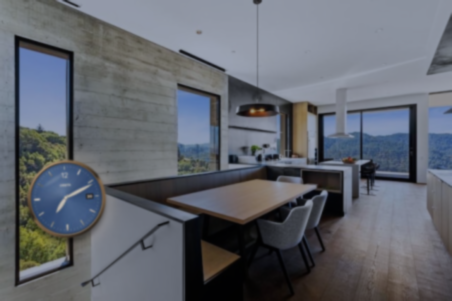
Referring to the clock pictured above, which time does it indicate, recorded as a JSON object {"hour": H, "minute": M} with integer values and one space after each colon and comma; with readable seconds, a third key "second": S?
{"hour": 7, "minute": 11}
